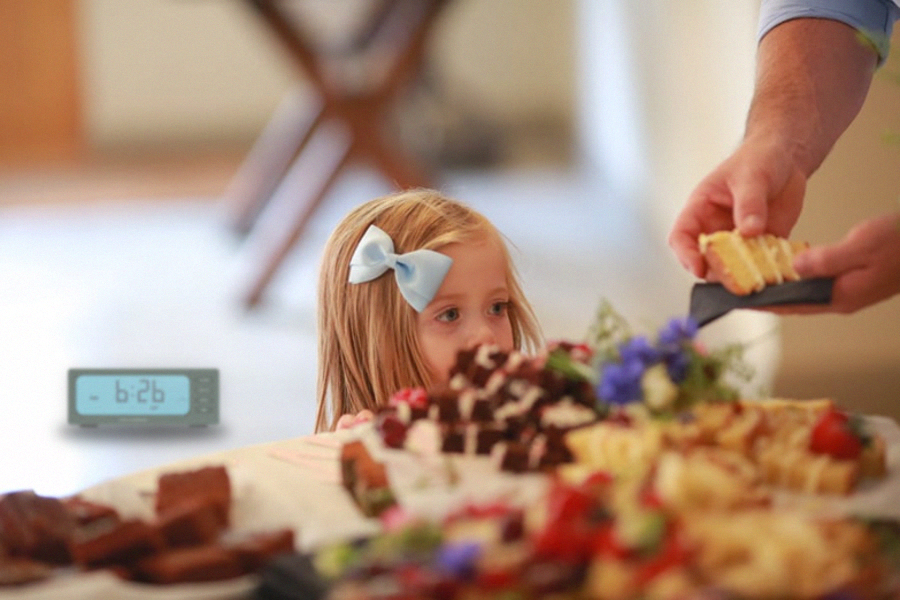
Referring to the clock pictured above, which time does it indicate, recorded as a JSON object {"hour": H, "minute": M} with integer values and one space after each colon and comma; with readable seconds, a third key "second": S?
{"hour": 6, "minute": 26}
